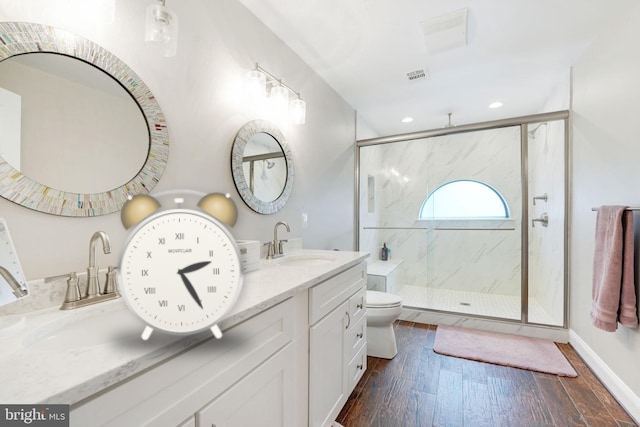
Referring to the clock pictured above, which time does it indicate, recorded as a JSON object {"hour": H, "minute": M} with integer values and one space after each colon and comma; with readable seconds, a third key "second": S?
{"hour": 2, "minute": 25}
